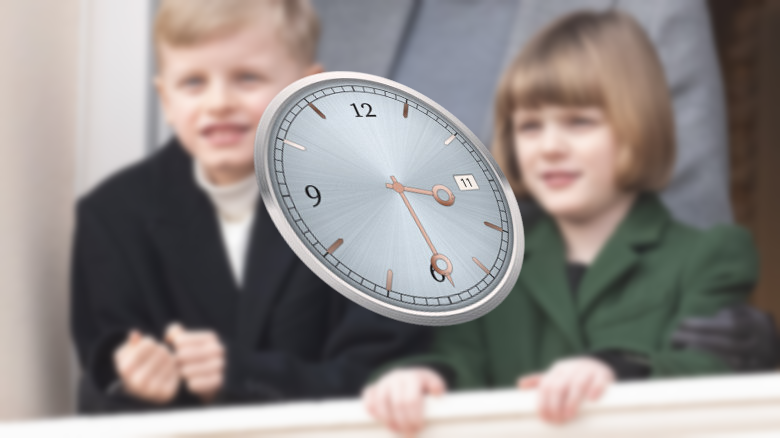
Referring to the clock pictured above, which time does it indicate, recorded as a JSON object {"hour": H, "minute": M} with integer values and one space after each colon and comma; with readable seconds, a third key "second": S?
{"hour": 3, "minute": 29}
